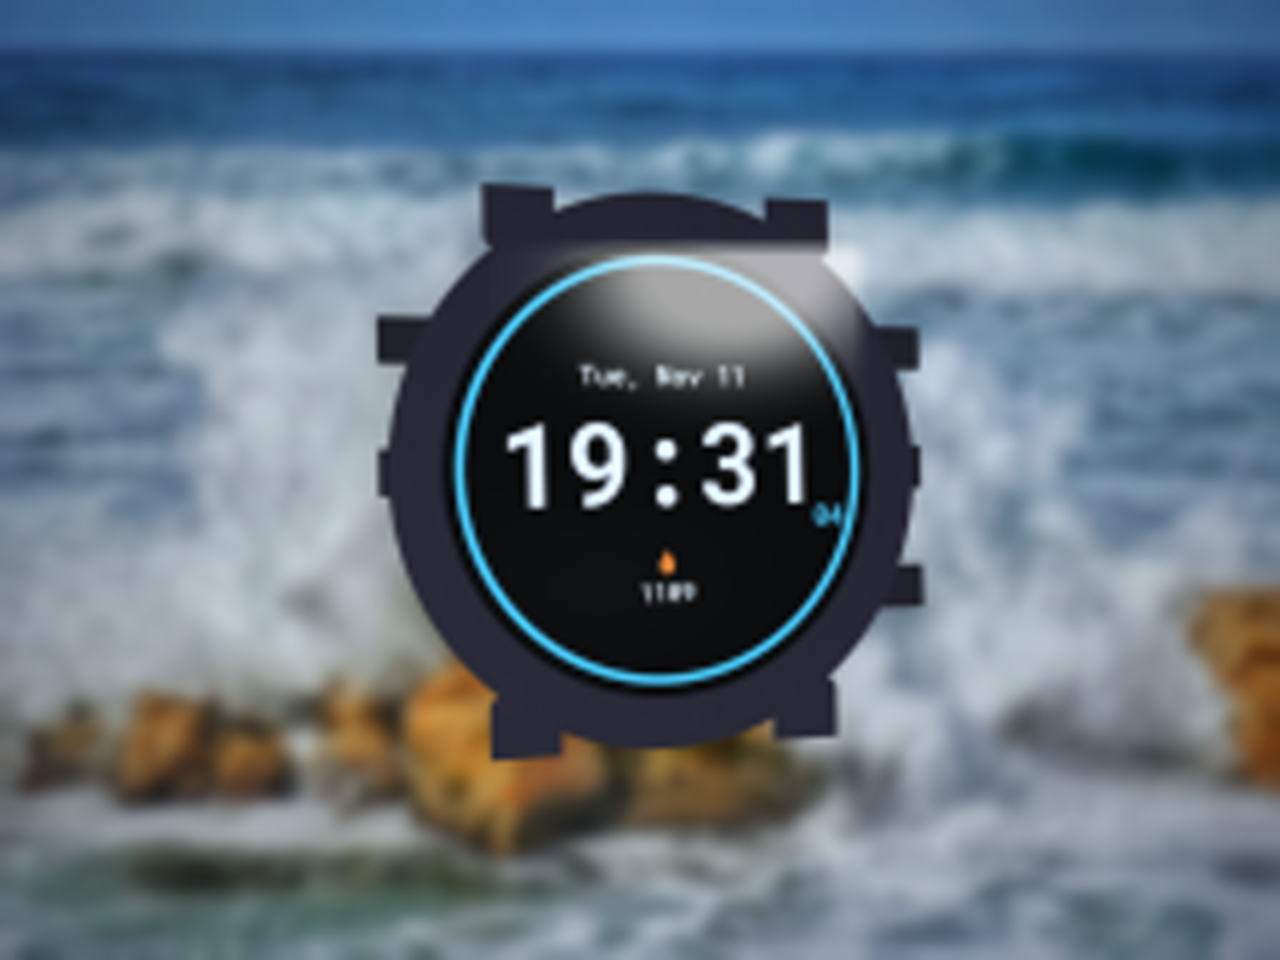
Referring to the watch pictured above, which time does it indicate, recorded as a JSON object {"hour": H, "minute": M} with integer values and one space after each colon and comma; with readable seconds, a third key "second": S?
{"hour": 19, "minute": 31}
